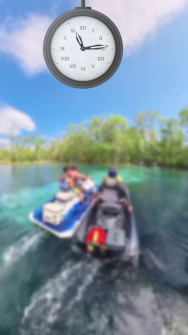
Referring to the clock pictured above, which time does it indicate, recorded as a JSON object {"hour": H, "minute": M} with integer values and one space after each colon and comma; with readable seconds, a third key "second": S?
{"hour": 11, "minute": 14}
